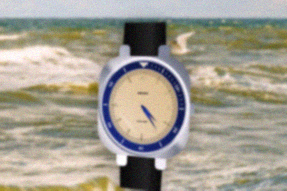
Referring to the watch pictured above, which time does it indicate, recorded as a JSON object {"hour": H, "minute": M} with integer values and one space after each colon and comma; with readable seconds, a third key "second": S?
{"hour": 4, "minute": 24}
